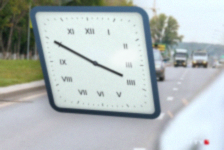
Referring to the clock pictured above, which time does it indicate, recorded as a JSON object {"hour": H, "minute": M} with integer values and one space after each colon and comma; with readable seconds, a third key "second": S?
{"hour": 3, "minute": 50}
